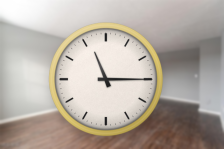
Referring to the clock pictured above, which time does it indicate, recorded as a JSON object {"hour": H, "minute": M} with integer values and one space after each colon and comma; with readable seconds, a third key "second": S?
{"hour": 11, "minute": 15}
